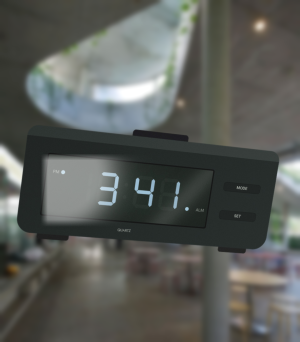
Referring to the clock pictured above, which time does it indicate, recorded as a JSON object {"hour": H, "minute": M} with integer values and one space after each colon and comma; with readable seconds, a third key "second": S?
{"hour": 3, "minute": 41}
